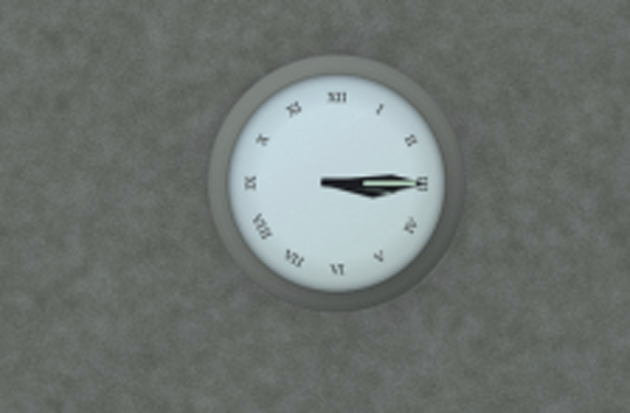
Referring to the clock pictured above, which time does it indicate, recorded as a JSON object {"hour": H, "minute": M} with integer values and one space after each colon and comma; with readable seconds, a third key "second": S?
{"hour": 3, "minute": 15}
